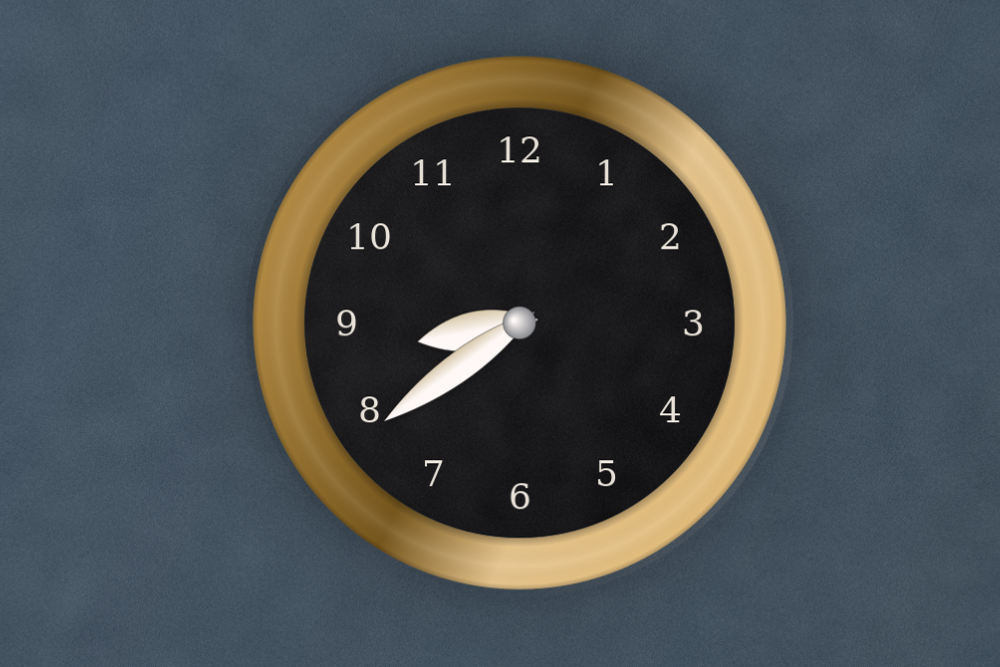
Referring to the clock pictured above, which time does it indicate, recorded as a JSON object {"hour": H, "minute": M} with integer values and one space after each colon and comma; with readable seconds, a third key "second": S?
{"hour": 8, "minute": 39}
